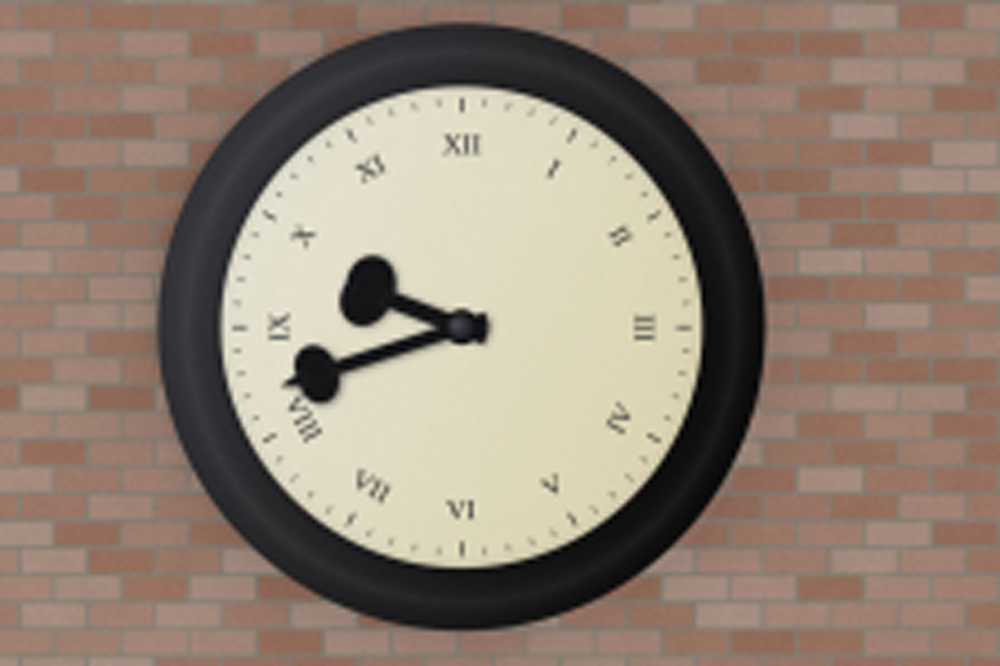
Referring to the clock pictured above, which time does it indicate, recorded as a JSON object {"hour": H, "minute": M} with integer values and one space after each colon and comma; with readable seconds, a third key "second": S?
{"hour": 9, "minute": 42}
